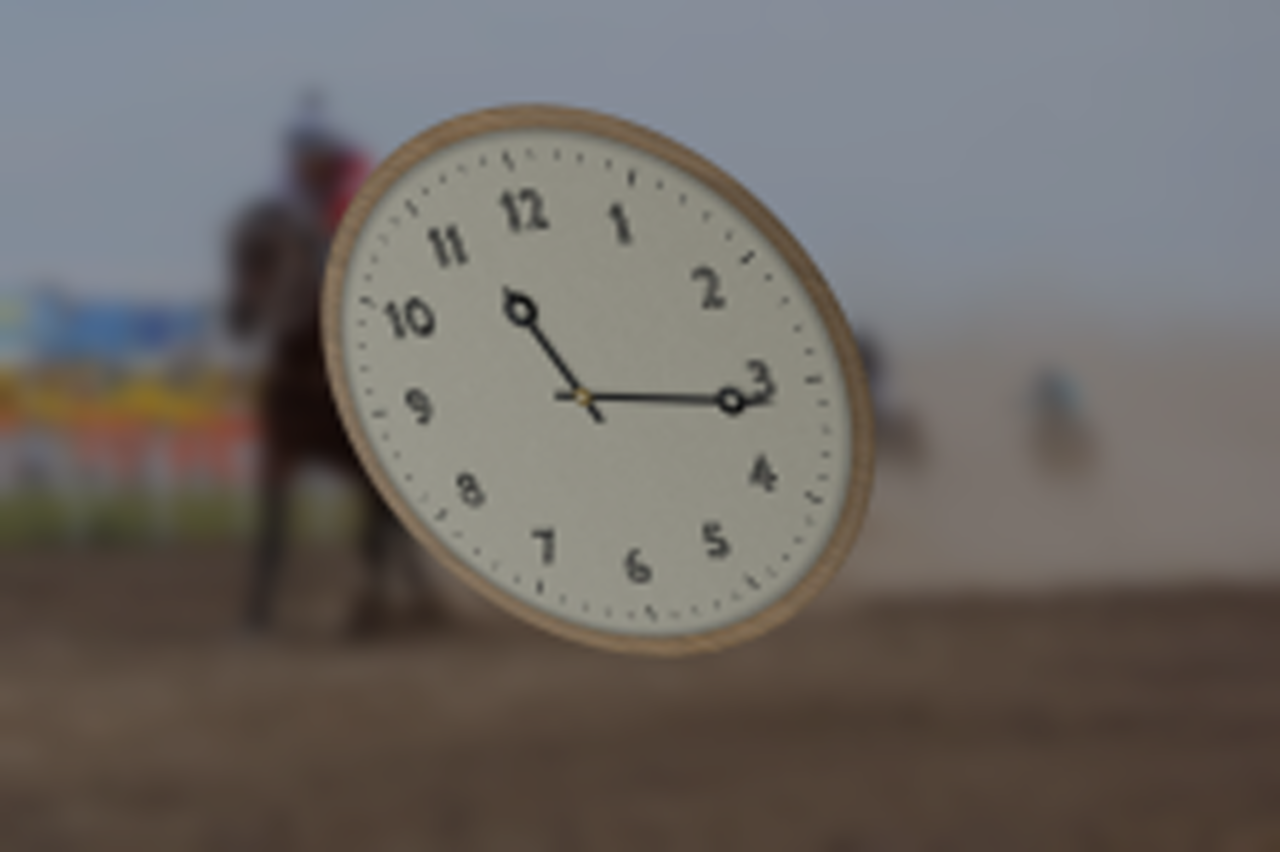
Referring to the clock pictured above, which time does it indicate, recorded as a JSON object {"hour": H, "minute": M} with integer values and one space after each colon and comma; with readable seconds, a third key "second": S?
{"hour": 11, "minute": 16}
